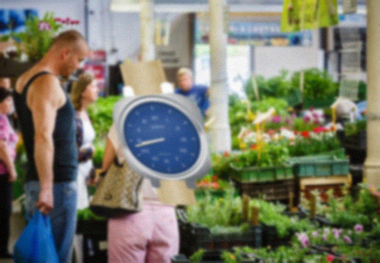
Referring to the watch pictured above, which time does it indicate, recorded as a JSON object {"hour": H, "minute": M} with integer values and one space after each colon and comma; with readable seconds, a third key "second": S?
{"hour": 8, "minute": 43}
